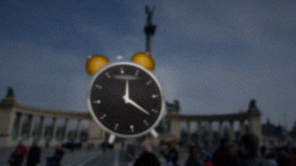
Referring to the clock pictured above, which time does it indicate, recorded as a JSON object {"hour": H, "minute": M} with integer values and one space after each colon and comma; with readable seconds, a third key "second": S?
{"hour": 12, "minute": 22}
